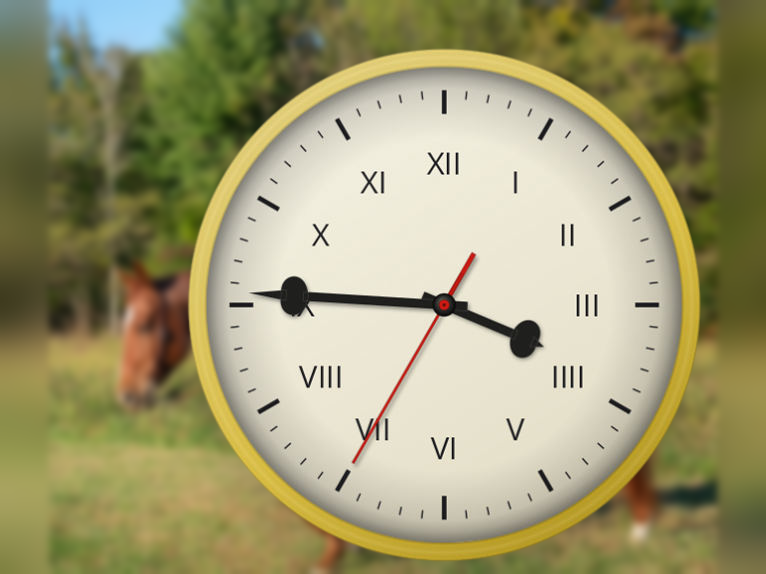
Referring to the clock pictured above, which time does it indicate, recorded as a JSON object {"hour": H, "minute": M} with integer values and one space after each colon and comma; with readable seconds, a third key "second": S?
{"hour": 3, "minute": 45, "second": 35}
